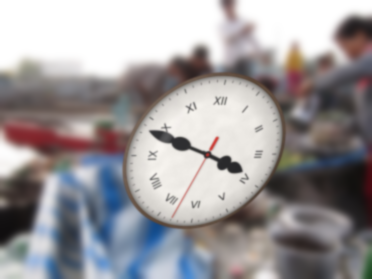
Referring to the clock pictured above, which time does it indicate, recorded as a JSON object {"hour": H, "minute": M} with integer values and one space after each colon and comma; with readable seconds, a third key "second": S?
{"hour": 3, "minute": 48, "second": 33}
